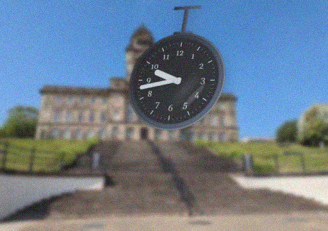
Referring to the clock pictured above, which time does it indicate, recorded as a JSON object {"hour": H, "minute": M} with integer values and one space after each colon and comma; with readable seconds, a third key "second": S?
{"hour": 9, "minute": 43}
